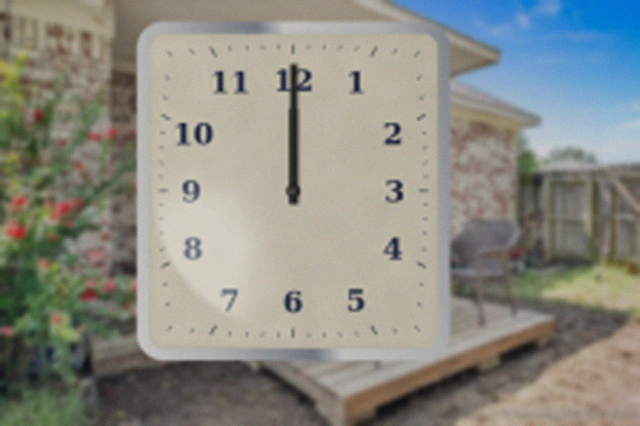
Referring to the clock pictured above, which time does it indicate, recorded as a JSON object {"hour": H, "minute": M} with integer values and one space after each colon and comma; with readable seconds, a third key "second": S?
{"hour": 12, "minute": 0}
